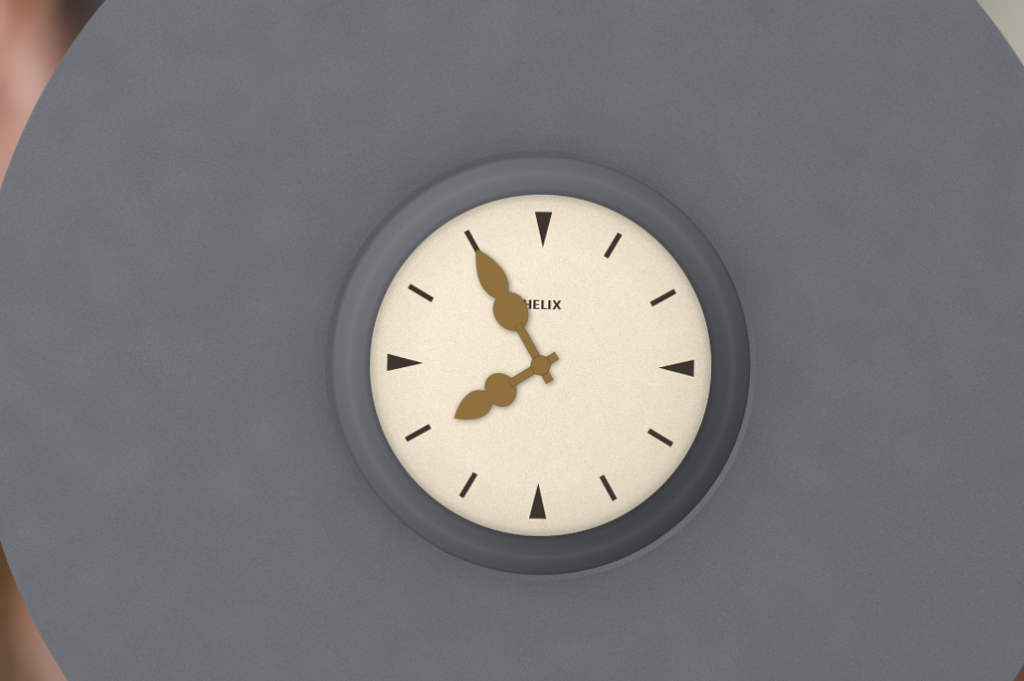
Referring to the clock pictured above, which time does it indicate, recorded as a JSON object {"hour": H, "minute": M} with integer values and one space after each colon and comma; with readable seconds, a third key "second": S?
{"hour": 7, "minute": 55}
